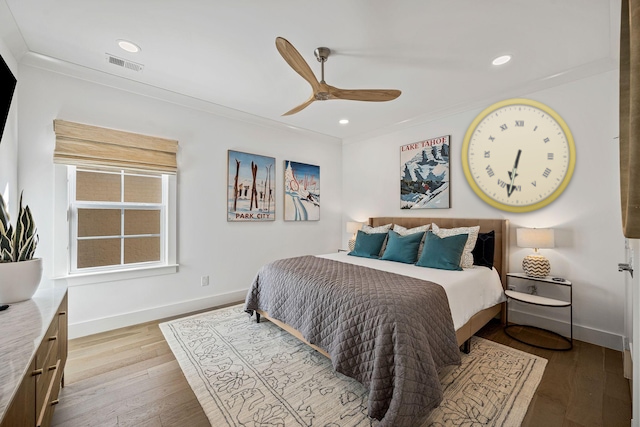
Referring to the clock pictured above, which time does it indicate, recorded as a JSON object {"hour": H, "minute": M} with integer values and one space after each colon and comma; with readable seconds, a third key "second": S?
{"hour": 6, "minute": 32}
